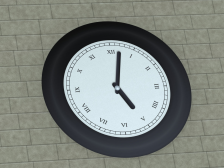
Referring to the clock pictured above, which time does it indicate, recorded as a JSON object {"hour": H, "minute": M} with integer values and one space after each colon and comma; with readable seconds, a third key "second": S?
{"hour": 5, "minute": 2}
